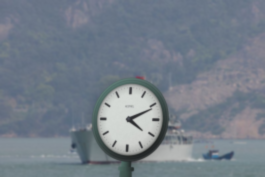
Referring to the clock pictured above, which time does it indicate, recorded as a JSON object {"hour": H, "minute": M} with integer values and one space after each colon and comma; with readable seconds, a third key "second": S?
{"hour": 4, "minute": 11}
